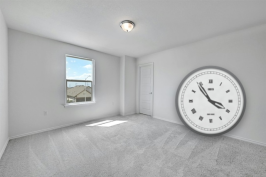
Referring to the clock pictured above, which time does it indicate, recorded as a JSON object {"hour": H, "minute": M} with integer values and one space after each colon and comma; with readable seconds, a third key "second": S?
{"hour": 3, "minute": 54}
